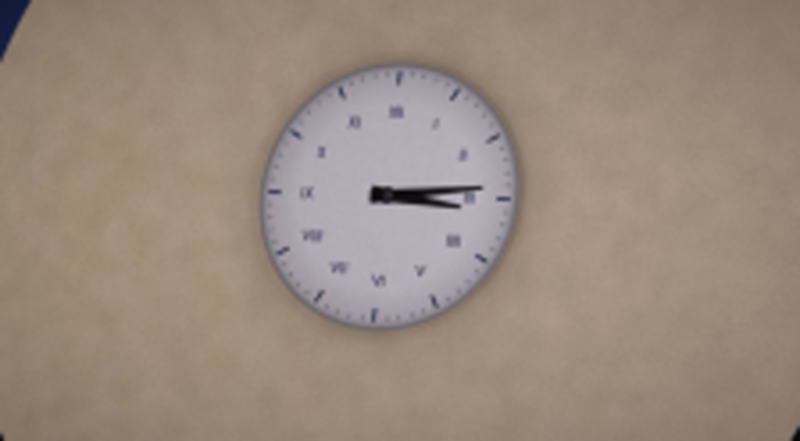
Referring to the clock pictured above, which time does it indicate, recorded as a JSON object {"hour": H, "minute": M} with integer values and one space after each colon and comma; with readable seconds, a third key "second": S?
{"hour": 3, "minute": 14}
